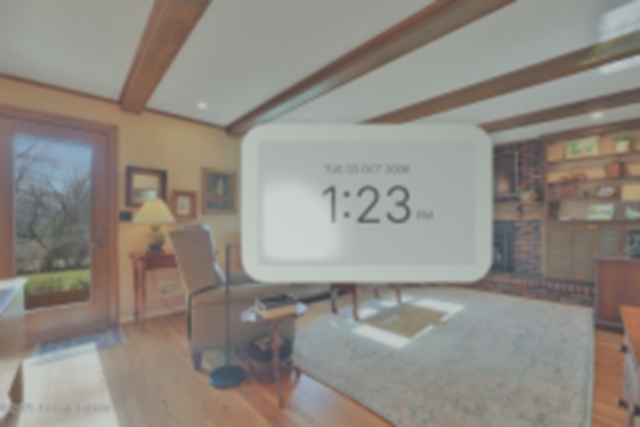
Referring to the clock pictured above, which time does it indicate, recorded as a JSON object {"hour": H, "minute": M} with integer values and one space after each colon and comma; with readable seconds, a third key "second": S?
{"hour": 1, "minute": 23}
